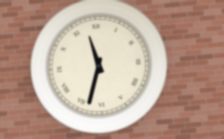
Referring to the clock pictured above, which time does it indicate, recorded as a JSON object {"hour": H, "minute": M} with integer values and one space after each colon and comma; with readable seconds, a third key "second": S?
{"hour": 11, "minute": 33}
